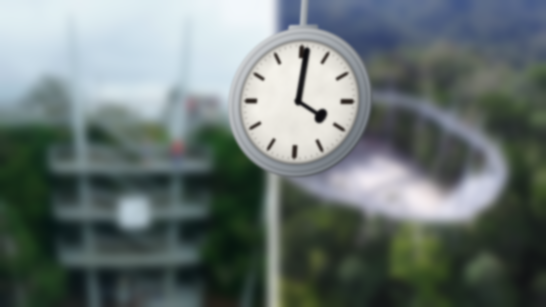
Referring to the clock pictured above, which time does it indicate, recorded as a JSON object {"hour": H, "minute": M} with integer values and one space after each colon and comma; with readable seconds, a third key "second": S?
{"hour": 4, "minute": 1}
